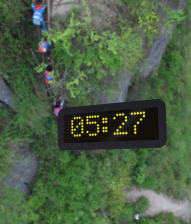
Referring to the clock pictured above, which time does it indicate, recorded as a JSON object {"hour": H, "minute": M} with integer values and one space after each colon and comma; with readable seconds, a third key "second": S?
{"hour": 5, "minute": 27}
